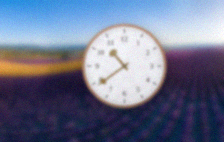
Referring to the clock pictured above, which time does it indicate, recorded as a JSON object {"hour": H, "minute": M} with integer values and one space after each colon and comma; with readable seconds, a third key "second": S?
{"hour": 10, "minute": 39}
